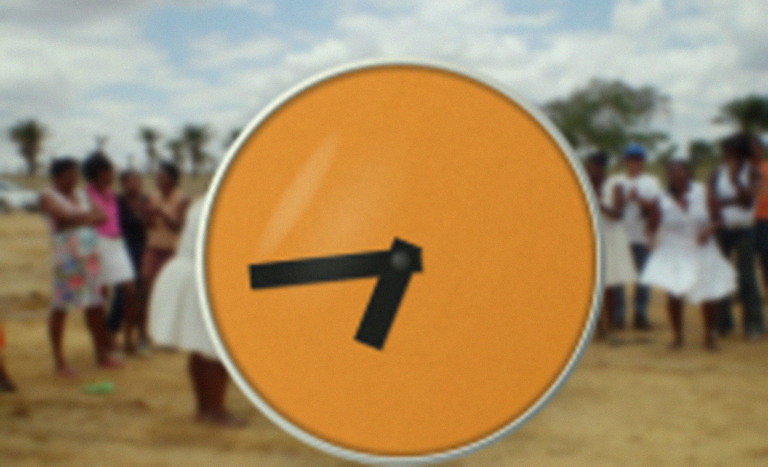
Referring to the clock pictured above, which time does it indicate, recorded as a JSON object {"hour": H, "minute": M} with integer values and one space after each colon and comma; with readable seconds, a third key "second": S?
{"hour": 6, "minute": 44}
